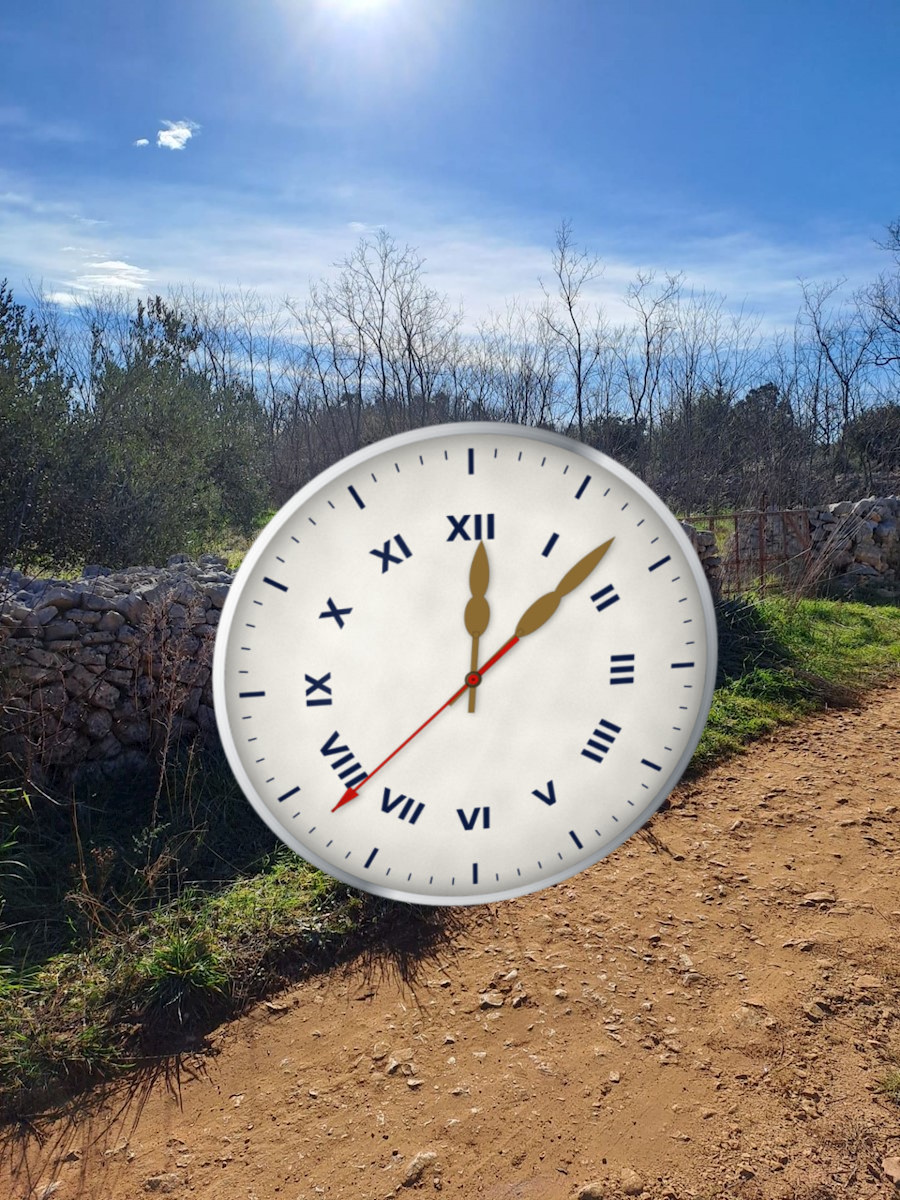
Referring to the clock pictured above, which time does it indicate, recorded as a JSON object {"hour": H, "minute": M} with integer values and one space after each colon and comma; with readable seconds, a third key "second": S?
{"hour": 12, "minute": 7, "second": 38}
